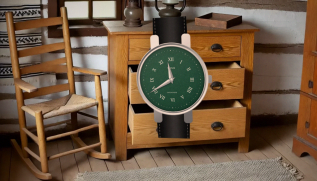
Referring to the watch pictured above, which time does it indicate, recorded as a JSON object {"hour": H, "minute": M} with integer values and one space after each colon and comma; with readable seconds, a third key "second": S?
{"hour": 11, "minute": 40}
